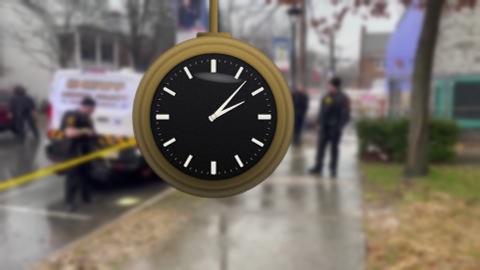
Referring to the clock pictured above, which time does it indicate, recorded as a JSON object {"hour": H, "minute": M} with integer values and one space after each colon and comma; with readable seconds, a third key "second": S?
{"hour": 2, "minute": 7}
